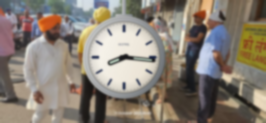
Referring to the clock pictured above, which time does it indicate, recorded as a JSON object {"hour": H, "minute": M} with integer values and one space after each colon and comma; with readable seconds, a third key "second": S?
{"hour": 8, "minute": 16}
